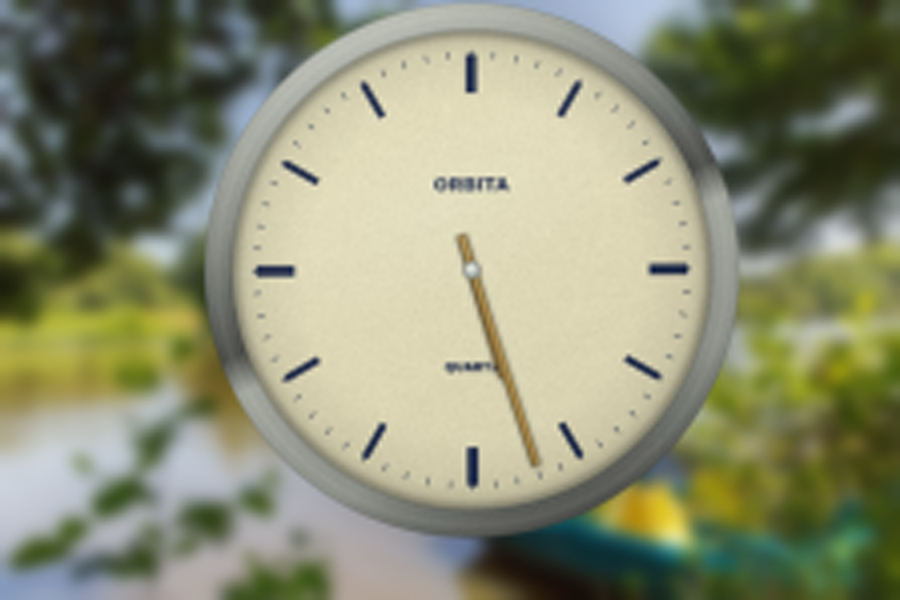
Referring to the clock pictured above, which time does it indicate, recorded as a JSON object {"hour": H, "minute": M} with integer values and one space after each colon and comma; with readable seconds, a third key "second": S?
{"hour": 5, "minute": 27}
